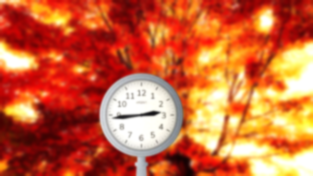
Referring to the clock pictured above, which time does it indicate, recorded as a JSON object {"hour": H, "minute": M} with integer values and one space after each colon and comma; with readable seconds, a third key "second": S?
{"hour": 2, "minute": 44}
